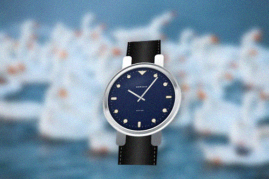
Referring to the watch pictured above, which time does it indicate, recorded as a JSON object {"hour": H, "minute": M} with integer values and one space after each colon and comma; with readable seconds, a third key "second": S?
{"hour": 10, "minute": 6}
